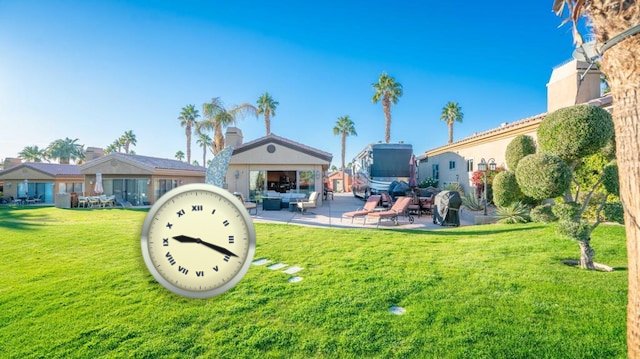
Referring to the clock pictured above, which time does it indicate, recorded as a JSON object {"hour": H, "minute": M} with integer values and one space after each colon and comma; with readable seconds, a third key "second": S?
{"hour": 9, "minute": 19}
